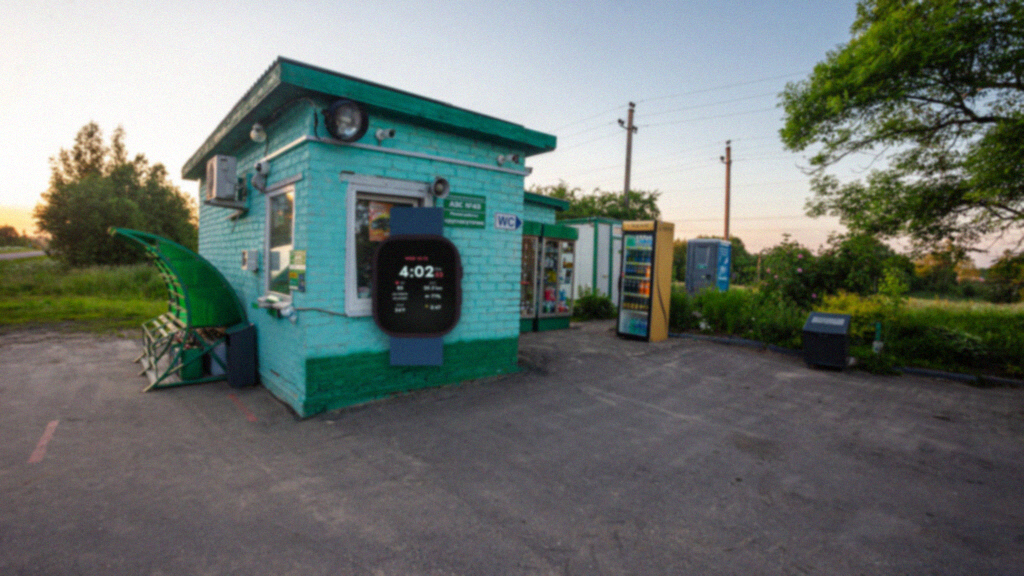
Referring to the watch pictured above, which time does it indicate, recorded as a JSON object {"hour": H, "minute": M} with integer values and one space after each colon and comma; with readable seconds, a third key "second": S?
{"hour": 4, "minute": 2}
